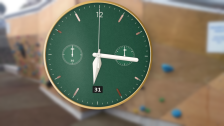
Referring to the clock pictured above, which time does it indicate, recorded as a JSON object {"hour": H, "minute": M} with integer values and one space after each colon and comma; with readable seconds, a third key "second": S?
{"hour": 6, "minute": 16}
